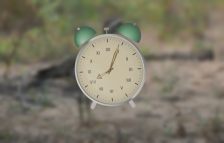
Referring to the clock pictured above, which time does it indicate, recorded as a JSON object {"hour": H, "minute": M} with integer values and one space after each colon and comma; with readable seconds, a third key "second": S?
{"hour": 8, "minute": 4}
